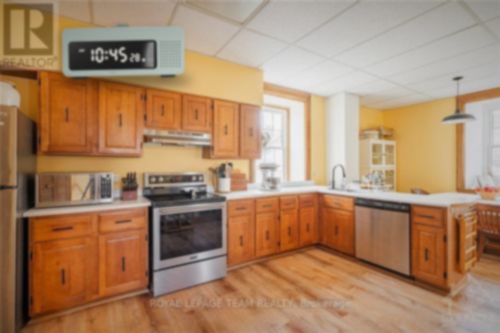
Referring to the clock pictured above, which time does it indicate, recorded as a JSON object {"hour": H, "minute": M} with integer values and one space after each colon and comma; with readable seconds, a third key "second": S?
{"hour": 10, "minute": 45}
